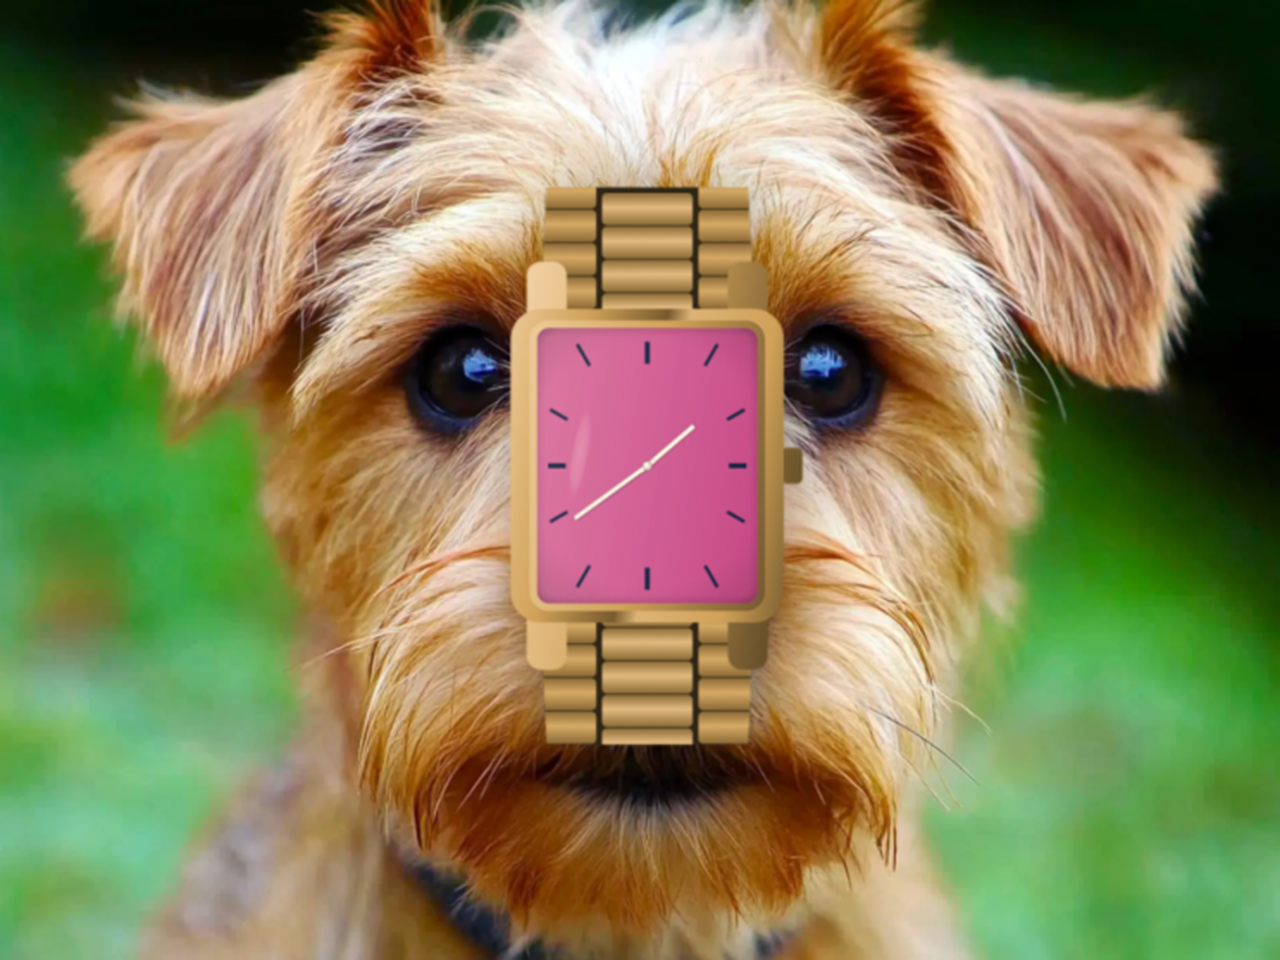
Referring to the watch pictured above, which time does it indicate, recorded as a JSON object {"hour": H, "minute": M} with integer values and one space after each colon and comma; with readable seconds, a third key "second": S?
{"hour": 1, "minute": 39}
